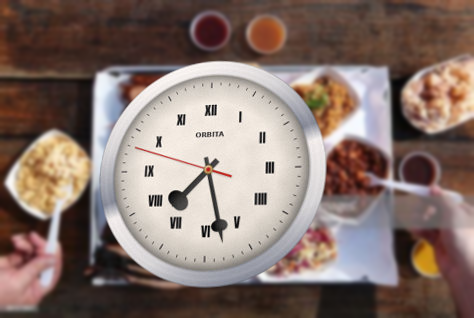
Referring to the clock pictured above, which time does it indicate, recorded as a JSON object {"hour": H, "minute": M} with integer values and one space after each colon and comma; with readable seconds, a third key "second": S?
{"hour": 7, "minute": 27, "second": 48}
